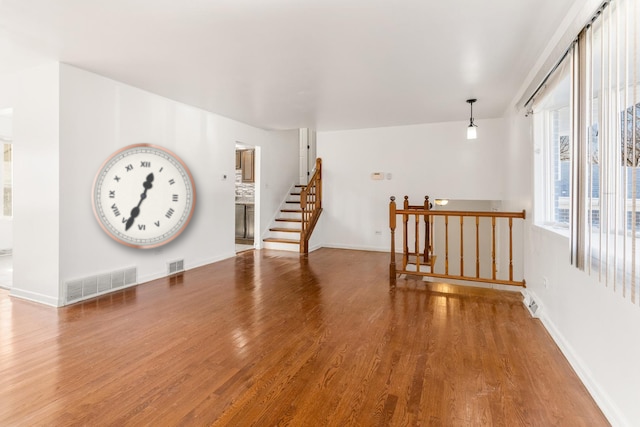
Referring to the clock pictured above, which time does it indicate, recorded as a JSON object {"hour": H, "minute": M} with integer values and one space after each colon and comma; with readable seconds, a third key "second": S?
{"hour": 12, "minute": 34}
